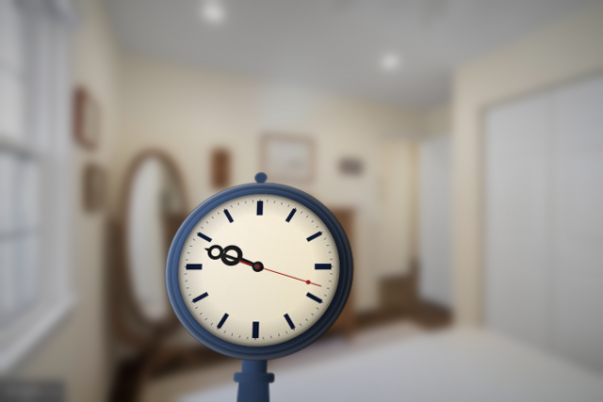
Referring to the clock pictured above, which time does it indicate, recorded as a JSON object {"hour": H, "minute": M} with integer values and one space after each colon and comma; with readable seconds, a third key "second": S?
{"hour": 9, "minute": 48, "second": 18}
